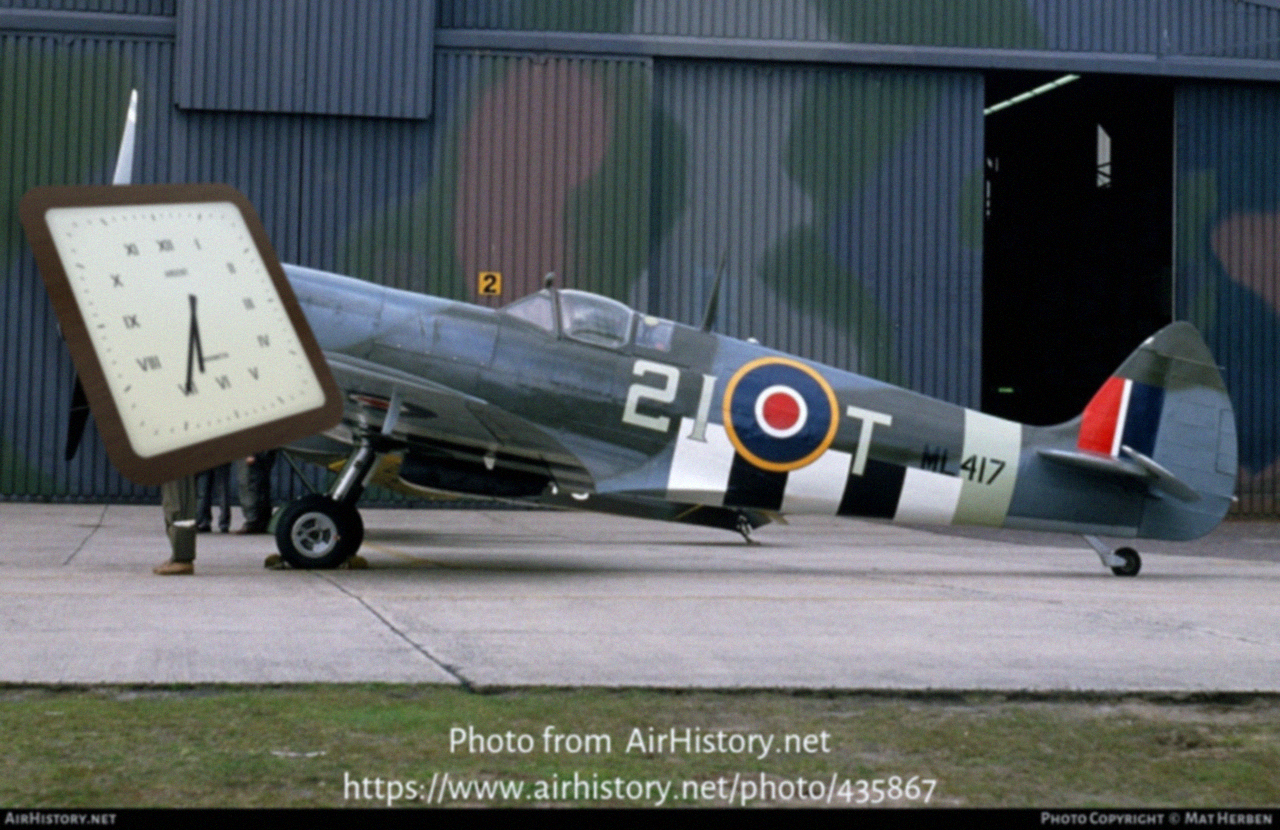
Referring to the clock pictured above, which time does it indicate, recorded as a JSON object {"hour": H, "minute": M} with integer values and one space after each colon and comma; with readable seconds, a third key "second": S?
{"hour": 6, "minute": 35}
